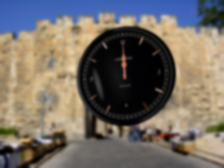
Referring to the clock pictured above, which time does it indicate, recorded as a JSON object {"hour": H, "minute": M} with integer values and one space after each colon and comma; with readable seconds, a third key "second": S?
{"hour": 12, "minute": 0}
